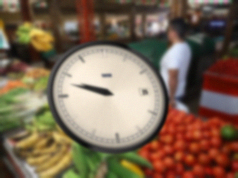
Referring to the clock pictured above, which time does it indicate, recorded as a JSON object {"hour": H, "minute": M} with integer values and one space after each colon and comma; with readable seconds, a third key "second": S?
{"hour": 9, "minute": 48}
